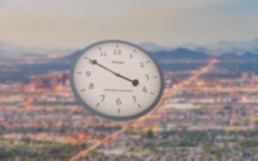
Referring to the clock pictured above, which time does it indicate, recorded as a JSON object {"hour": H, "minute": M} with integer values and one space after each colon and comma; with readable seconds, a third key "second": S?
{"hour": 3, "minute": 50}
